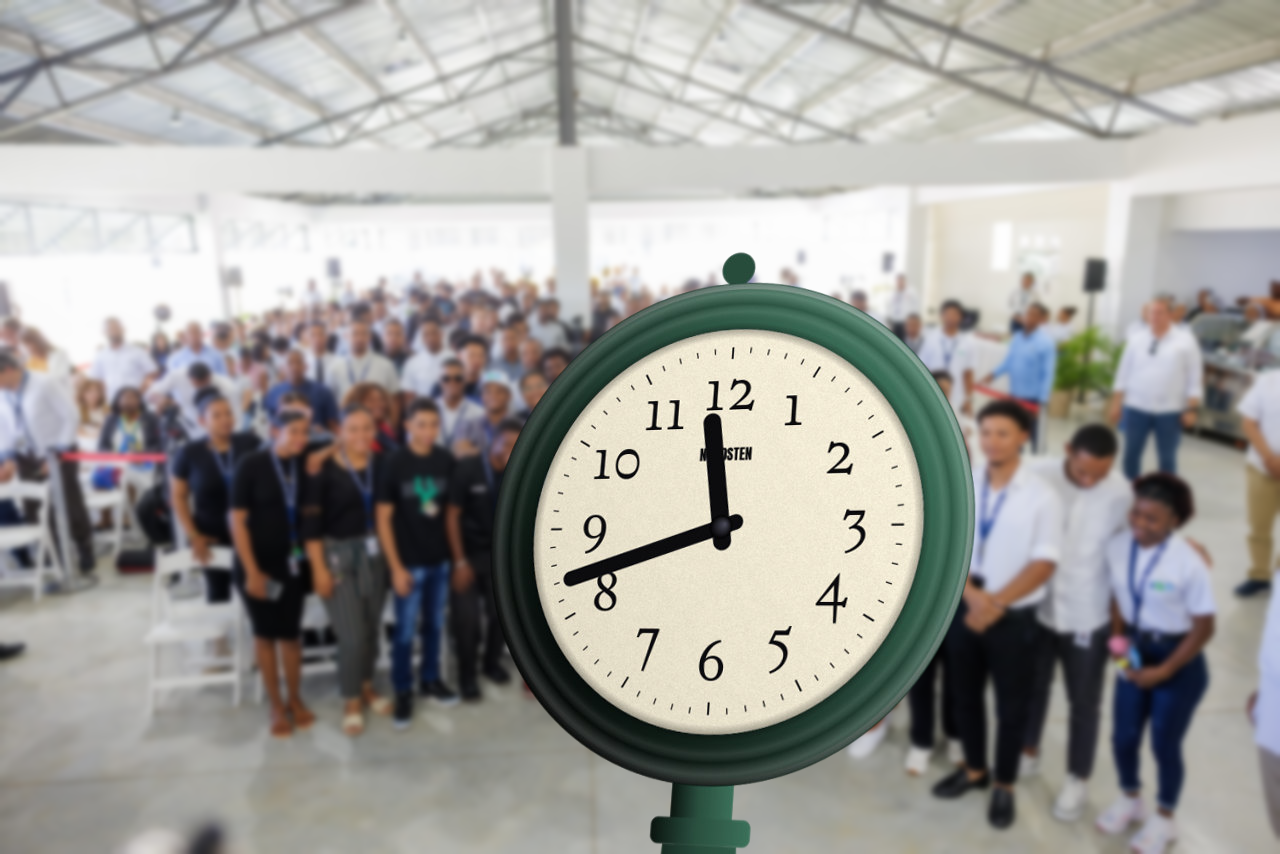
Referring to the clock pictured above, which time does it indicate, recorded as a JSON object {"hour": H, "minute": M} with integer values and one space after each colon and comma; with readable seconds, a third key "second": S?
{"hour": 11, "minute": 42}
